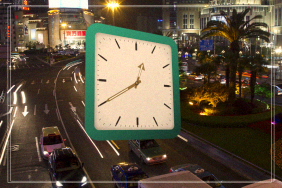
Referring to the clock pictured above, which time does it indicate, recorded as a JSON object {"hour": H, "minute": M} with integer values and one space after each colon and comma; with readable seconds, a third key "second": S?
{"hour": 12, "minute": 40}
